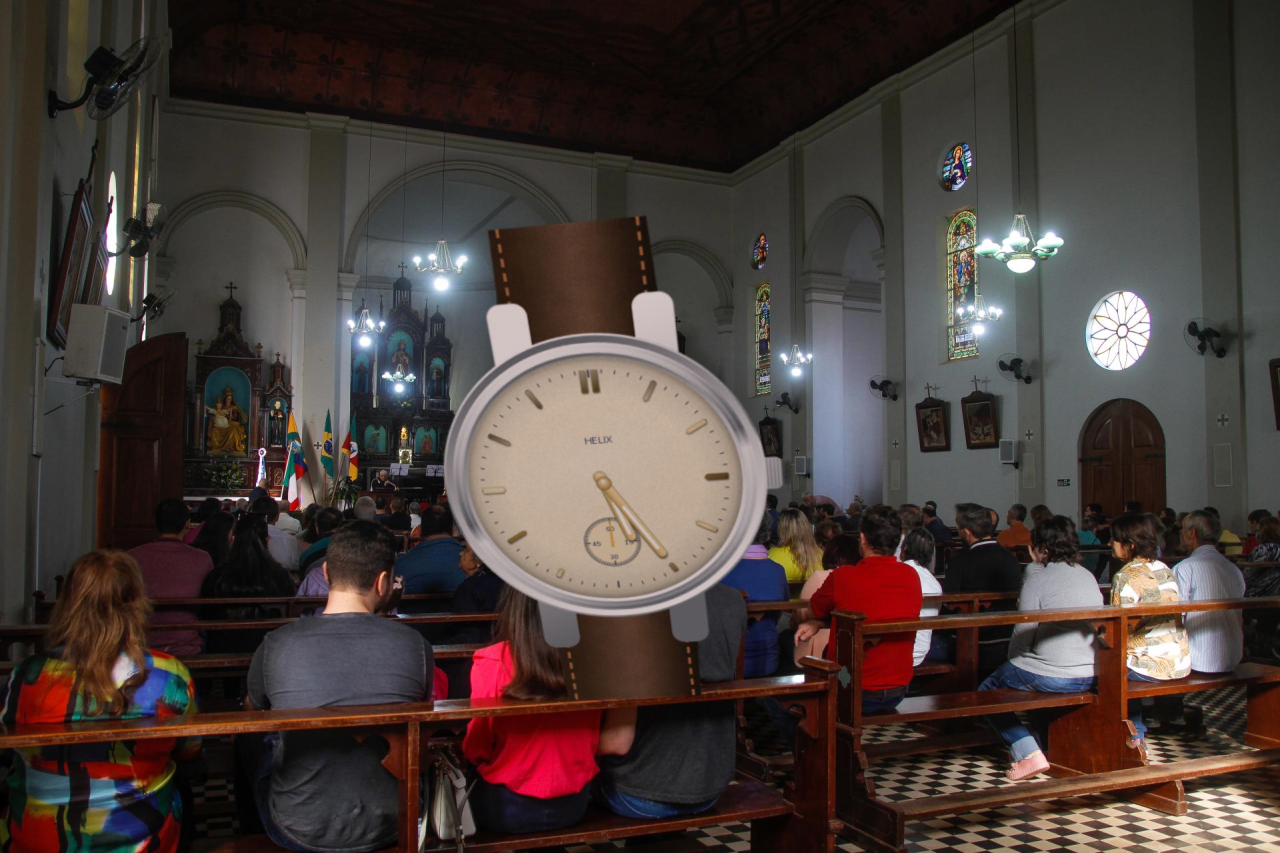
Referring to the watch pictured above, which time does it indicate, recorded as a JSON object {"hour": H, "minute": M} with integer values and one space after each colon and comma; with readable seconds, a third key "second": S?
{"hour": 5, "minute": 25}
